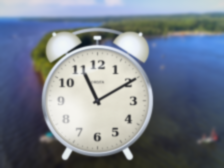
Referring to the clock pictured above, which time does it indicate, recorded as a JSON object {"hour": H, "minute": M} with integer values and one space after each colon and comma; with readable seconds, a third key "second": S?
{"hour": 11, "minute": 10}
